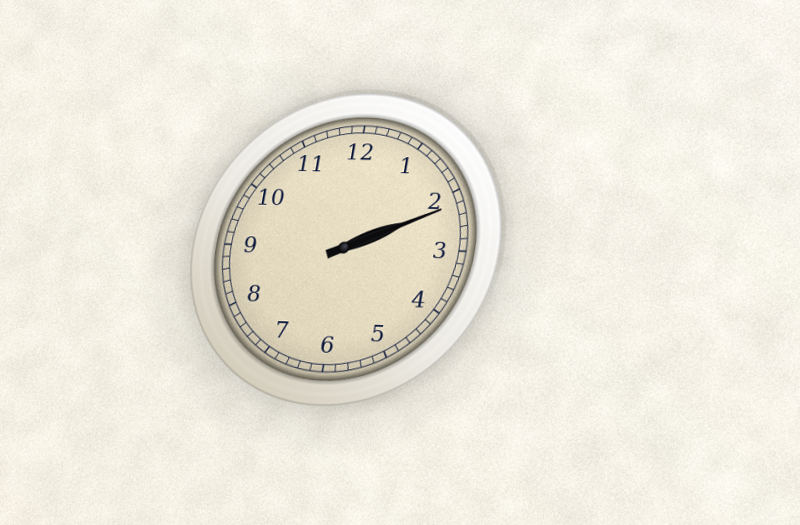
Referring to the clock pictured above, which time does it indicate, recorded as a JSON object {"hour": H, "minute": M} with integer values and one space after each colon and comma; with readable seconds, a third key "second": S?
{"hour": 2, "minute": 11}
